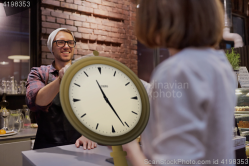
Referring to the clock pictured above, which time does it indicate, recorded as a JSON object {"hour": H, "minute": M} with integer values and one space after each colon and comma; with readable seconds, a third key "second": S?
{"hour": 11, "minute": 26}
